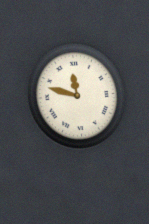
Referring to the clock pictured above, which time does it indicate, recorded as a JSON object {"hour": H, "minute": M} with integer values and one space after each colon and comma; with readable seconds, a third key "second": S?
{"hour": 11, "minute": 48}
